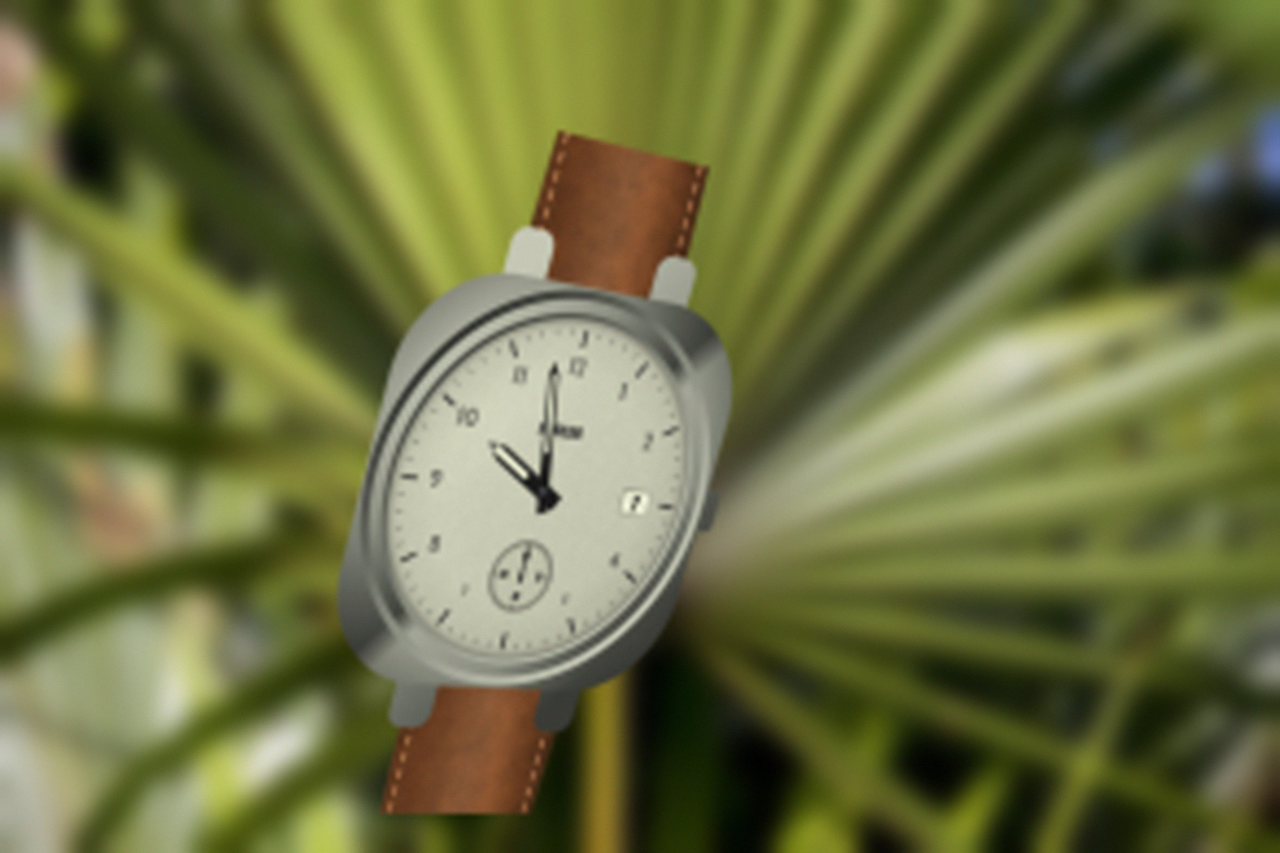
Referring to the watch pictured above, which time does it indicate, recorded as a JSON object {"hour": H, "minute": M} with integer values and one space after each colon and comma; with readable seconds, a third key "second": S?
{"hour": 9, "minute": 58}
